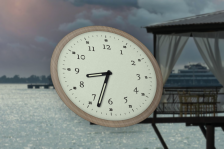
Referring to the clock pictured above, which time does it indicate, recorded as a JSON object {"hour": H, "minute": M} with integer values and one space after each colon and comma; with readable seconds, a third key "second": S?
{"hour": 8, "minute": 33}
